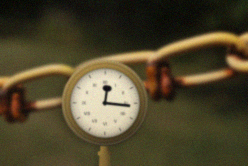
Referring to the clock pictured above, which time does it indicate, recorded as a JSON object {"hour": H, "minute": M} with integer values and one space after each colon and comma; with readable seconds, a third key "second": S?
{"hour": 12, "minute": 16}
